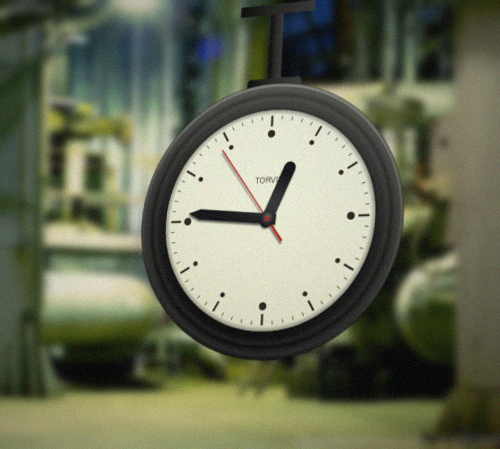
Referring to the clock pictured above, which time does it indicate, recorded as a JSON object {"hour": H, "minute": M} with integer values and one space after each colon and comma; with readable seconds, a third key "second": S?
{"hour": 12, "minute": 45, "second": 54}
